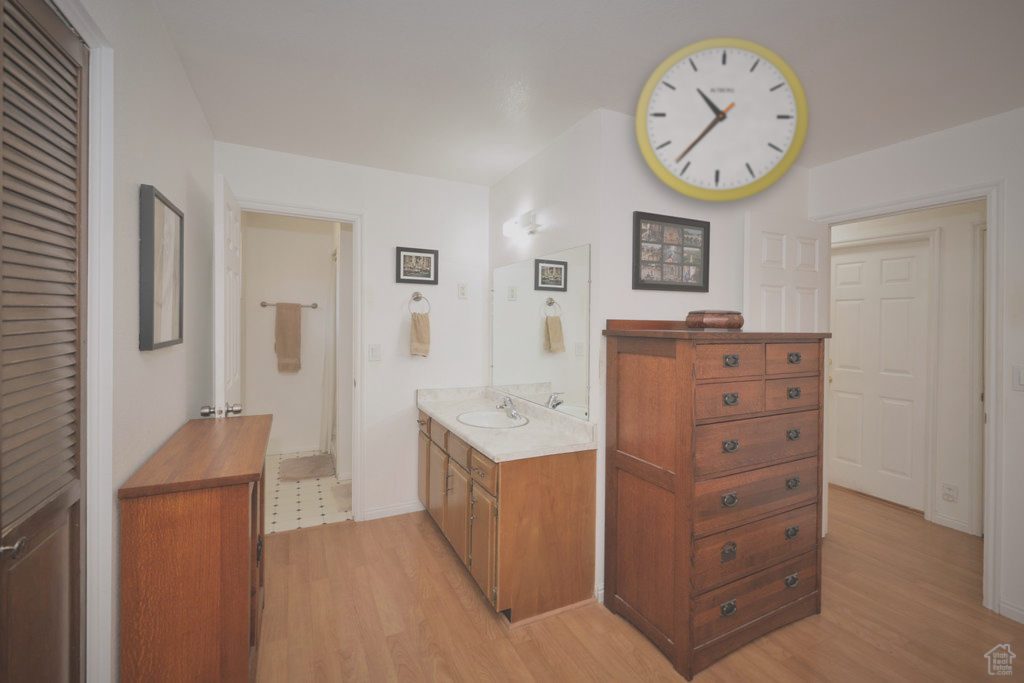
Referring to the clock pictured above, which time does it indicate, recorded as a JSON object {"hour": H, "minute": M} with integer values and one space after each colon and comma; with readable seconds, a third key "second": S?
{"hour": 10, "minute": 36, "second": 37}
